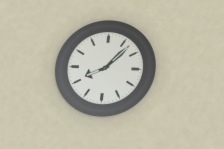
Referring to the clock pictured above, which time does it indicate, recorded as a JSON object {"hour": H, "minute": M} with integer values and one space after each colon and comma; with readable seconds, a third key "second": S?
{"hour": 8, "minute": 7}
